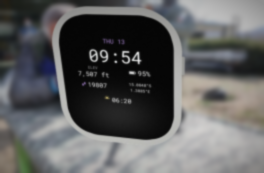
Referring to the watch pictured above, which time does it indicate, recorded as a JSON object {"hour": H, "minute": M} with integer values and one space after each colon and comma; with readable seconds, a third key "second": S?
{"hour": 9, "minute": 54}
